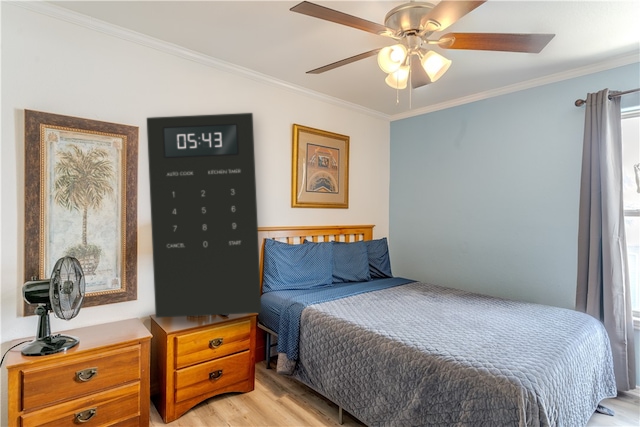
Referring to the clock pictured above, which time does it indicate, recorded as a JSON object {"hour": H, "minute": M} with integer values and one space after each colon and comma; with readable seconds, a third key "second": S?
{"hour": 5, "minute": 43}
